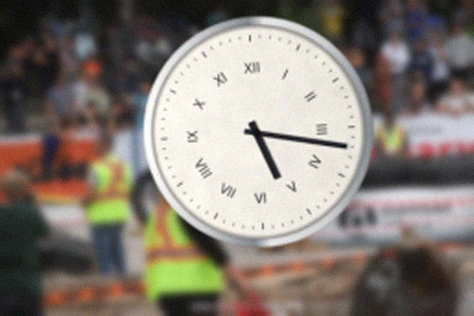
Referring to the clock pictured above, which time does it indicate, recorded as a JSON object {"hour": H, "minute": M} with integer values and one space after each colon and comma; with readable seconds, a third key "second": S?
{"hour": 5, "minute": 17}
